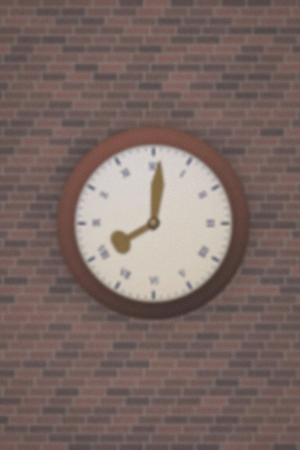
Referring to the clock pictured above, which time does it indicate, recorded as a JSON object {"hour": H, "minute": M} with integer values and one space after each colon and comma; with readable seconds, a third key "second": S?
{"hour": 8, "minute": 1}
